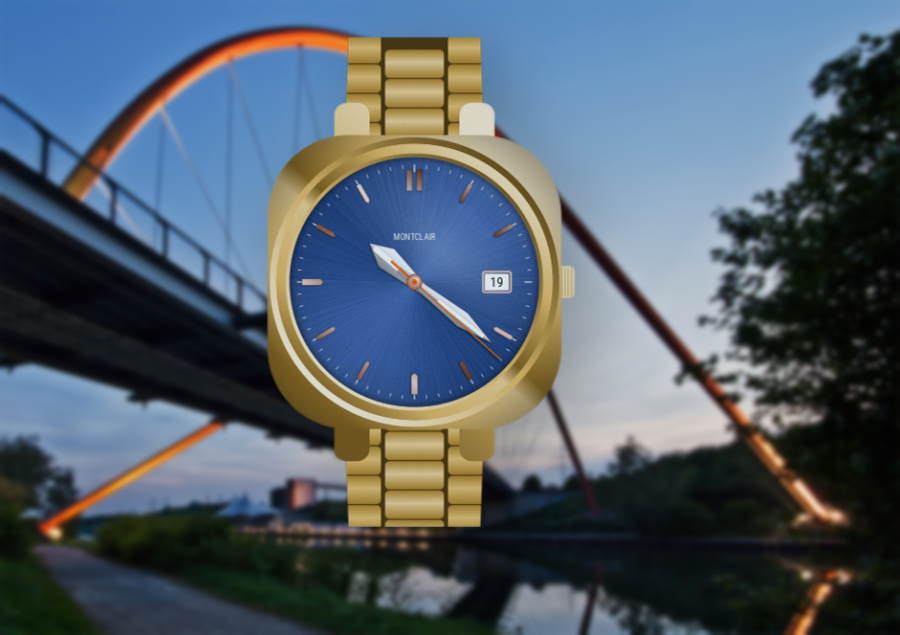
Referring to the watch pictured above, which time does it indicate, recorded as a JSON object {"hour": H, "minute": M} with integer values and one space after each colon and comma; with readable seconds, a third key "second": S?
{"hour": 10, "minute": 21, "second": 22}
